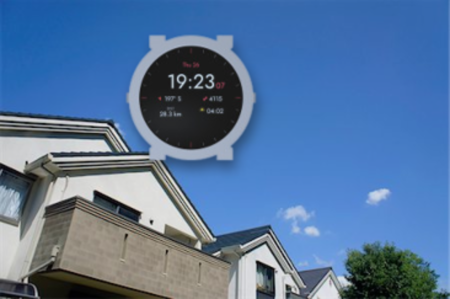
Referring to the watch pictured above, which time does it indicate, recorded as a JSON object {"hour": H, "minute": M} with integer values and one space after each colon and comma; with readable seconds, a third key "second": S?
{"hour": 19, "minute": 23}
